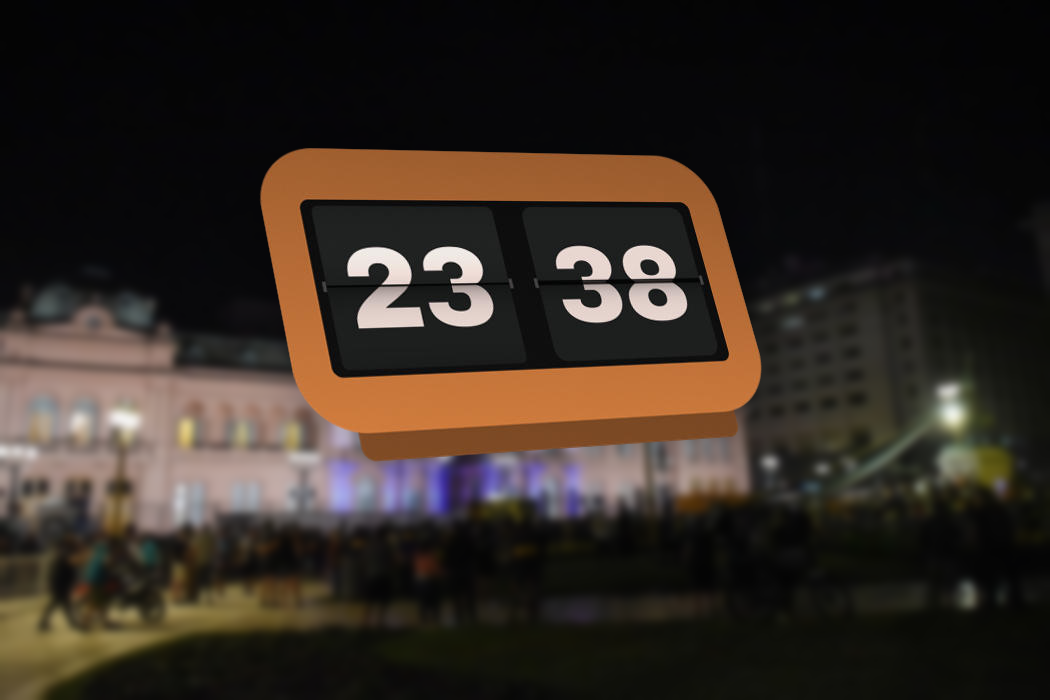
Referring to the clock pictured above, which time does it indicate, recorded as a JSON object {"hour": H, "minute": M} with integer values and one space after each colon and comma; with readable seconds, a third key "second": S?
{"hour": 23, "minute": 38}
